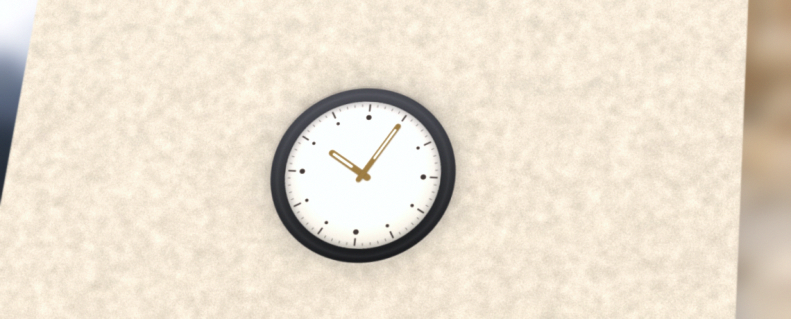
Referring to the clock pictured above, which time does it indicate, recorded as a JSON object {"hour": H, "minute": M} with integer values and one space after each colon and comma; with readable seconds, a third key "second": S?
{"hour": 10, "minute": 5}
